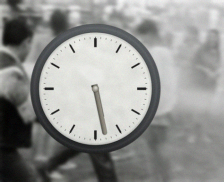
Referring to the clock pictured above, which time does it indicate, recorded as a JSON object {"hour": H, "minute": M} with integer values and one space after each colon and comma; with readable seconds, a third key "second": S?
{"hour": 5, "minute": 28}
